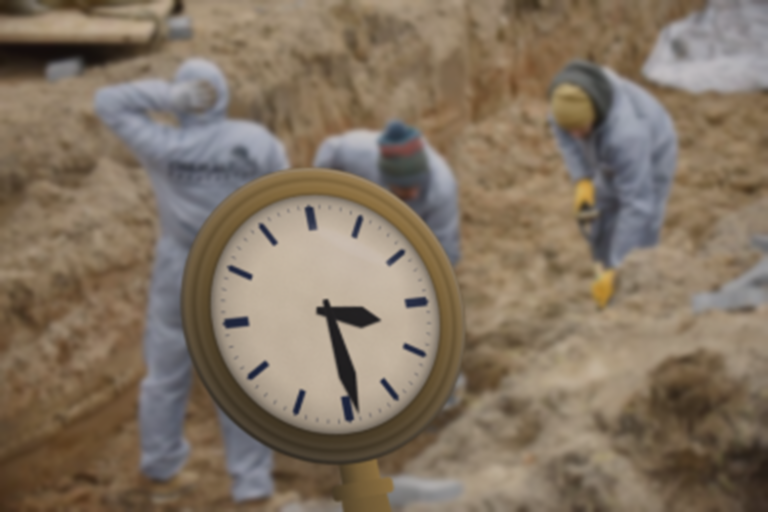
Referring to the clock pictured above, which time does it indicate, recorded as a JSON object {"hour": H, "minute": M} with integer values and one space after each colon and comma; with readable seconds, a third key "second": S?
{"hour": 3, "minute": 29}
